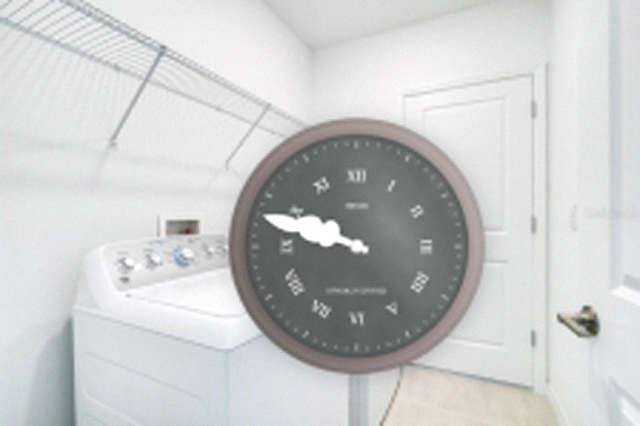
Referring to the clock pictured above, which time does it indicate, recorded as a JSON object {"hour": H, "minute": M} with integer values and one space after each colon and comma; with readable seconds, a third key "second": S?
{"hour": 9, "minute": 48}
